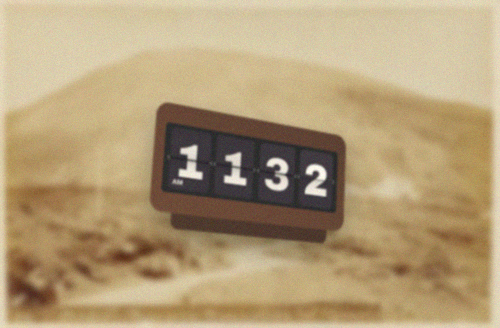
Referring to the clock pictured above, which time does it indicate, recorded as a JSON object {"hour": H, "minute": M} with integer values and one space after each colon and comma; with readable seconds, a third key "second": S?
{"hour": 11, "minute": 32}
